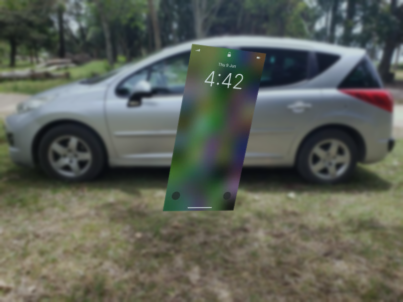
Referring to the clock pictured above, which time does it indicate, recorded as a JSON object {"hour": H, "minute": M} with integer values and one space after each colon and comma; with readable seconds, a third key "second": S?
{"hour": 4, "minute": 42}
